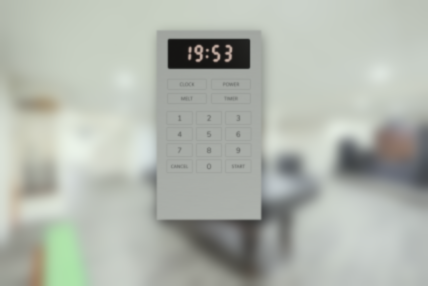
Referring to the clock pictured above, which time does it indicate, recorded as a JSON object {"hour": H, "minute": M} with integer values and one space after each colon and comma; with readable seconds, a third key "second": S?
{"hour": 19, "minute": 53}
